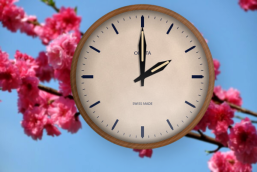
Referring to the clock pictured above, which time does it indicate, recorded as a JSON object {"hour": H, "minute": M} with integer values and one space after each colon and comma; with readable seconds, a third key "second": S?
{"hour": 2, "minute": 0}
